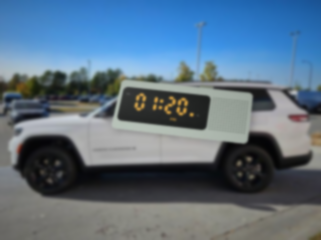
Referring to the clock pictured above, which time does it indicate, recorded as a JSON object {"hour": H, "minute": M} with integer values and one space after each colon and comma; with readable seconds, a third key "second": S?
{"hour": 1, "minute": 20}
